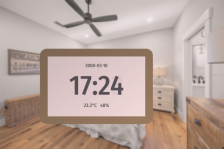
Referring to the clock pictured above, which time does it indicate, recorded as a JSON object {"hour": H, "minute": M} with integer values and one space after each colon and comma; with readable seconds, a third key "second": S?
{"hour": 17, "minute": 24}
